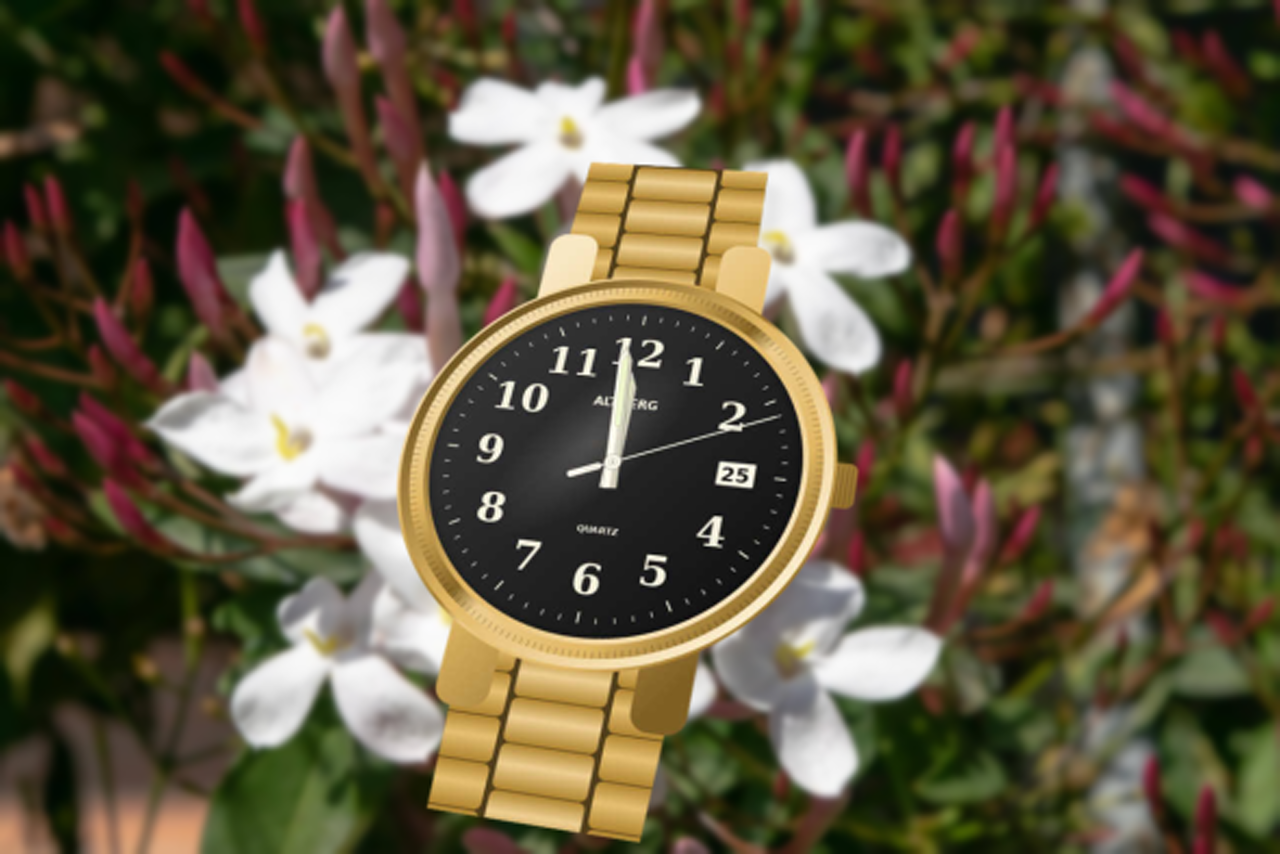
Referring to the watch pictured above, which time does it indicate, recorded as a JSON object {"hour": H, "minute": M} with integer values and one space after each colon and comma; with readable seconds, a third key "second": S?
{"hour": 11, "minute": 59, "second": 11}
